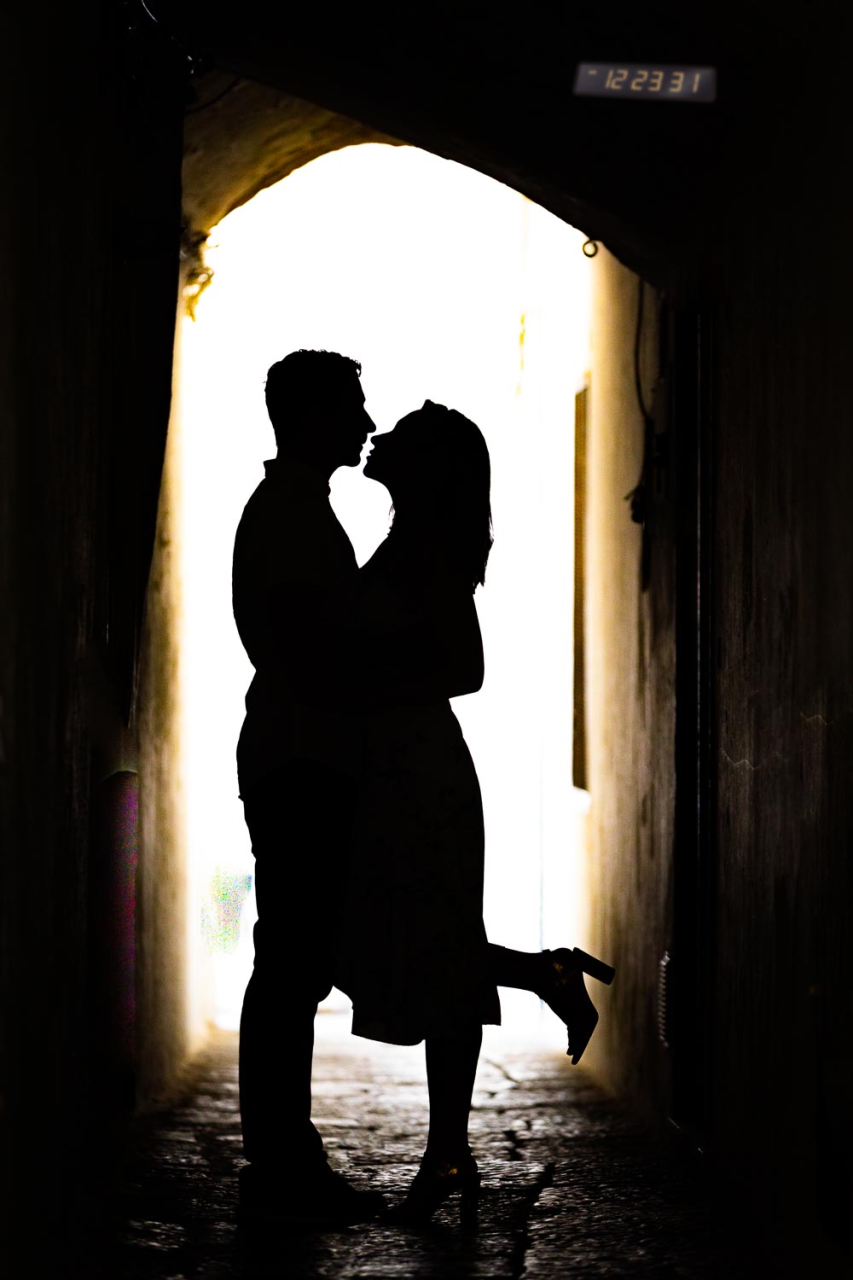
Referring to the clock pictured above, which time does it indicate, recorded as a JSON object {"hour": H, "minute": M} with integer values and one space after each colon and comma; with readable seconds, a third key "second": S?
{"hour": 12, "minute": 23, "second": 31}
